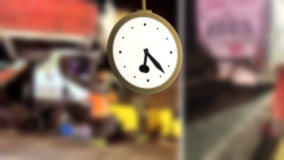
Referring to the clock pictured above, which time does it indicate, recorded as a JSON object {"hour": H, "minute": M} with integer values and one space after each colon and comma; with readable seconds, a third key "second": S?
{"hour": 6, "minute": 23}
